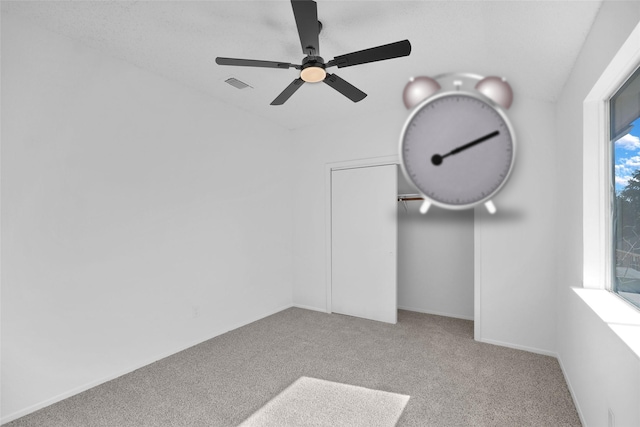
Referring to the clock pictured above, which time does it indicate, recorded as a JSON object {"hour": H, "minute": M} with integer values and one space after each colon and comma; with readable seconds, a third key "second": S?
{"hour": 8, "minute": 11}
